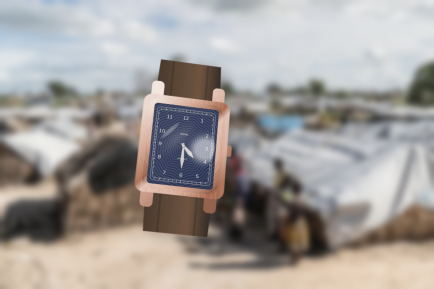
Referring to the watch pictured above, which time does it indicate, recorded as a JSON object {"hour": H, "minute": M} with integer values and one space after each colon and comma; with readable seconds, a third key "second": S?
{"hour": 4, "minute": 30}
